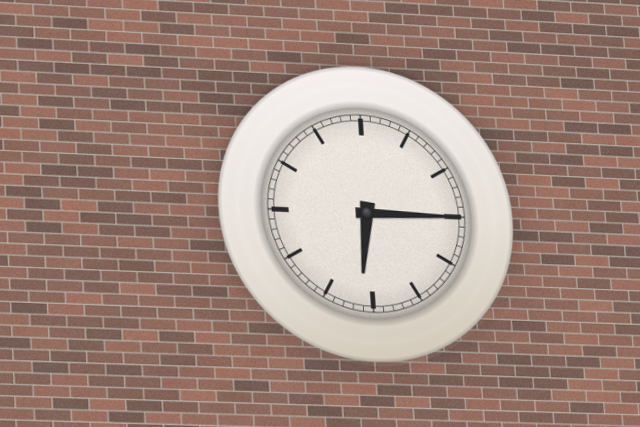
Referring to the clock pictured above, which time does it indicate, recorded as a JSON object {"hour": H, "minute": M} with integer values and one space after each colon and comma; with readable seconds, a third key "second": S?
{"hour": 6, "minute": 15}
